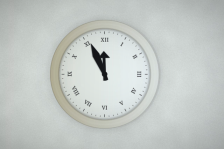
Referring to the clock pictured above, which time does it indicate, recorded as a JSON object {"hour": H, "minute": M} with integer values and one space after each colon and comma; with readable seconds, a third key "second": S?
{"hour": 11, "minute": 56}
